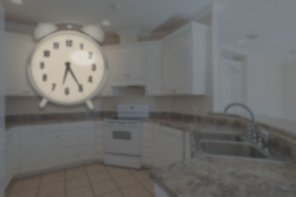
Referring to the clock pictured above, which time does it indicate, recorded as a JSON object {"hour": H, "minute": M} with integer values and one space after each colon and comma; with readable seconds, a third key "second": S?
{"hour": 6, "minute": 25}
